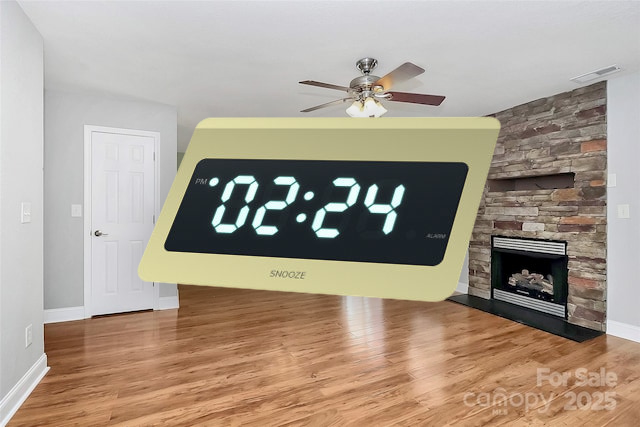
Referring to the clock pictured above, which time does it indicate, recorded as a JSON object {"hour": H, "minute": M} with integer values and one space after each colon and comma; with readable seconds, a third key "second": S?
{"hour": 2, "minute": 24}
